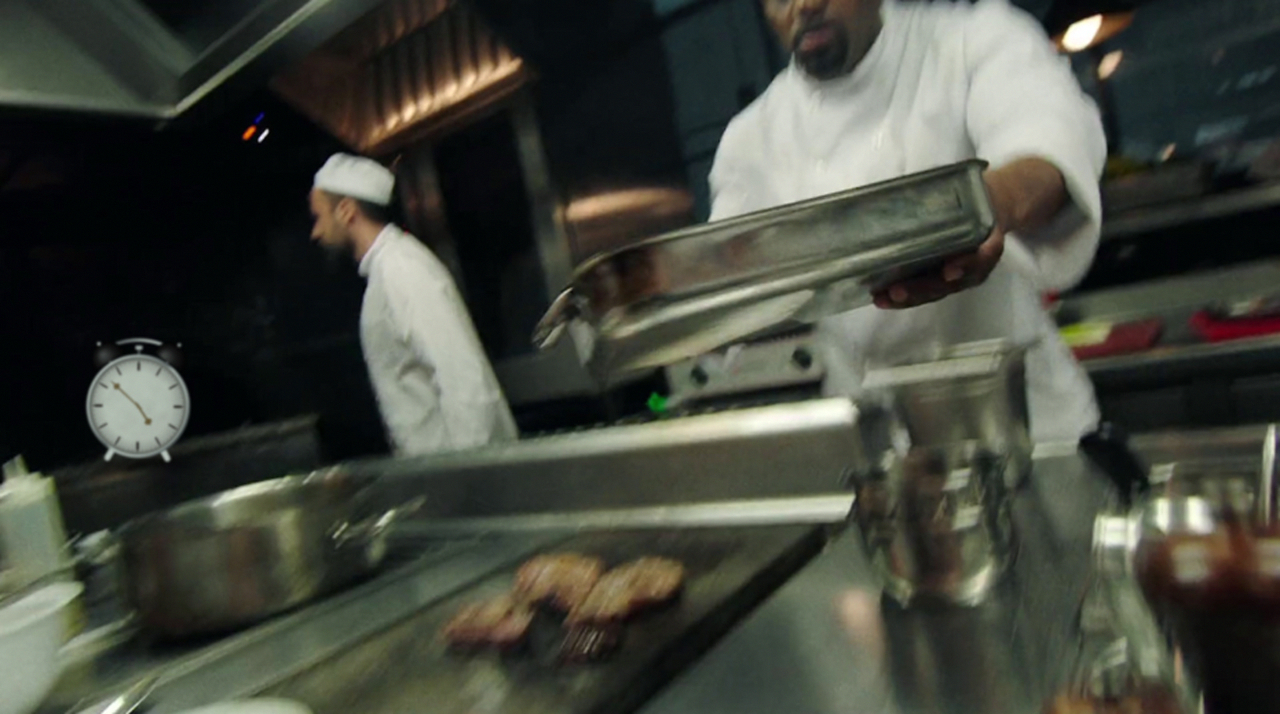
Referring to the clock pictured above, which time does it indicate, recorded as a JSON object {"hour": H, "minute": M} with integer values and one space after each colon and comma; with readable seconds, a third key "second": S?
{"hour": 4, "minute": 52}
